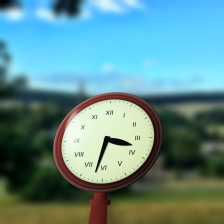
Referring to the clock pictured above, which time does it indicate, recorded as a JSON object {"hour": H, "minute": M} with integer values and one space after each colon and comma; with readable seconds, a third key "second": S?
{"hour": 3, "minute": 32}
